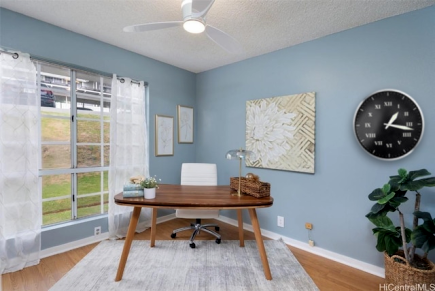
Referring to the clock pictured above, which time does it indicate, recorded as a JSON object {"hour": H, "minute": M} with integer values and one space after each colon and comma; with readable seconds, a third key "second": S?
{"hour": 1, "minute": 17}
